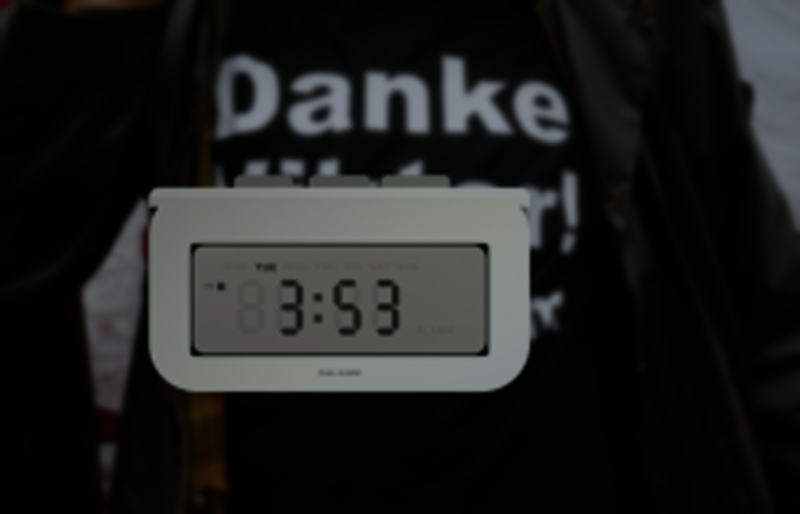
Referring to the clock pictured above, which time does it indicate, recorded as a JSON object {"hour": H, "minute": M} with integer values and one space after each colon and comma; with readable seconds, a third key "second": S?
{"hour": 3, "minute": 53}
